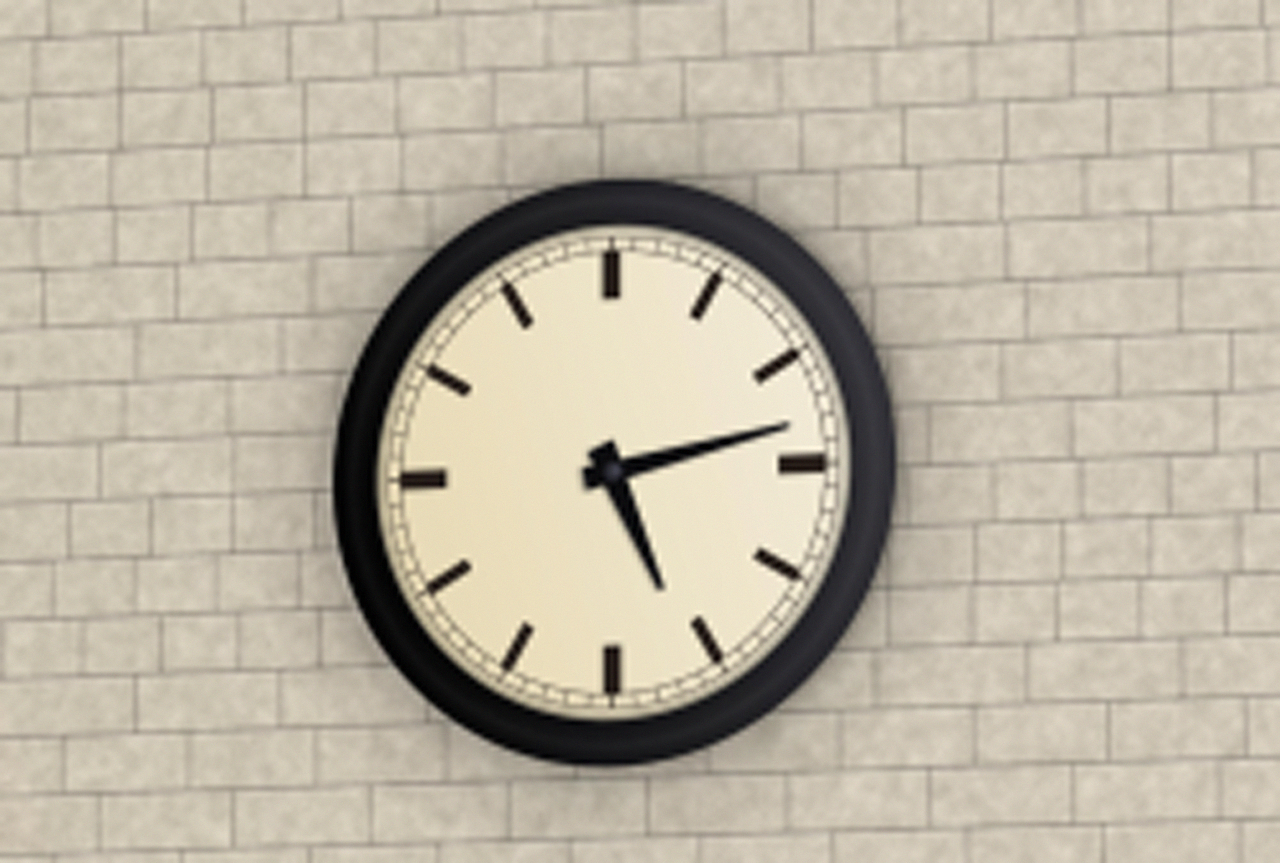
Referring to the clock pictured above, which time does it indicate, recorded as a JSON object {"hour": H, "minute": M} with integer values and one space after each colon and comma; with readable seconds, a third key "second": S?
{"hour": 5, "minute": 13}
